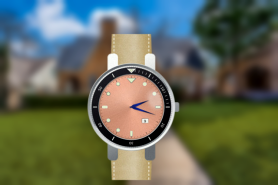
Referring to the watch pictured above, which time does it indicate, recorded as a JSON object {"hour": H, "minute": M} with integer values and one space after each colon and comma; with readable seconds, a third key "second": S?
{"hour": 2, "minute": 18}
